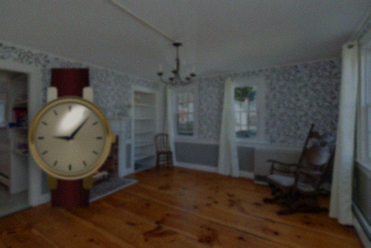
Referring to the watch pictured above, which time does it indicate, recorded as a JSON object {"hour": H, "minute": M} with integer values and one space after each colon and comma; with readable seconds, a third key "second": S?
{"hour": 9, "minute": 7}
